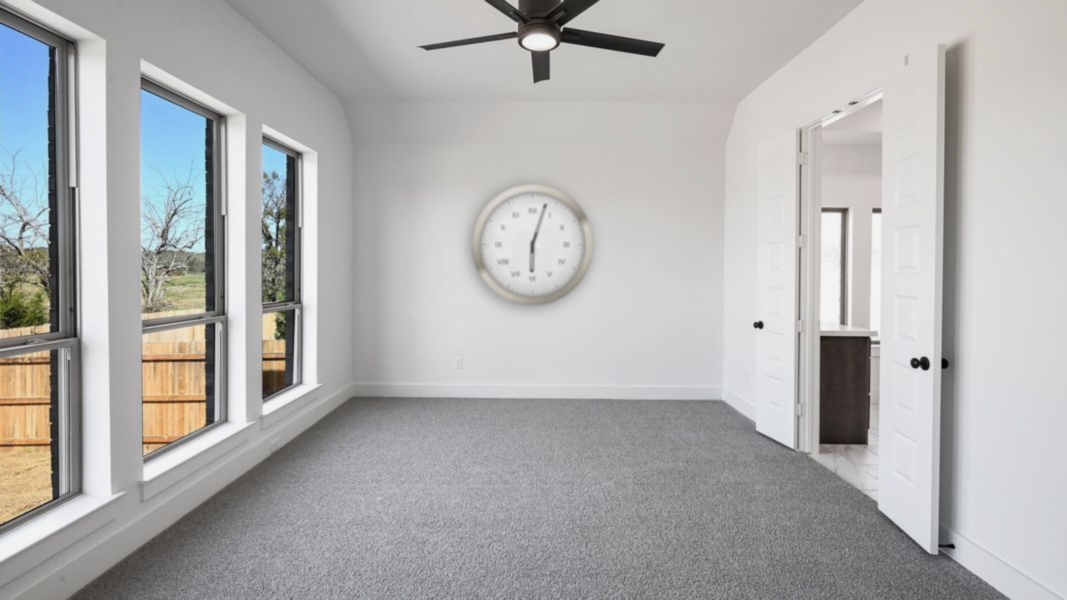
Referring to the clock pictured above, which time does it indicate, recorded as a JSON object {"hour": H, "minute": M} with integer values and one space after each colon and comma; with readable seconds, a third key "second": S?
{"hour": 6, "minute": 3}
